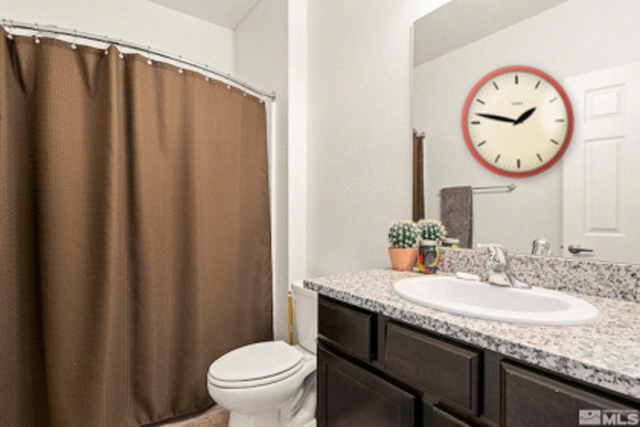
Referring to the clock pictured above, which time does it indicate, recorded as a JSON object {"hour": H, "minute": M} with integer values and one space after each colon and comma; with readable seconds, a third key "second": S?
{"hour": 1, "minute": 47}
